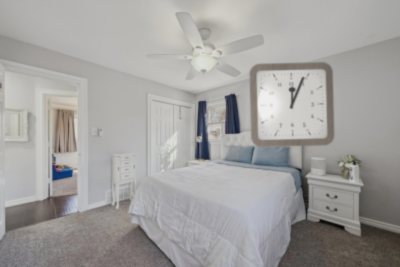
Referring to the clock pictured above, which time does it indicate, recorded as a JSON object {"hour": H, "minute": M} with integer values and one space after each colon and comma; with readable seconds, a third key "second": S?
{"hour": 12, "minute": 4}
